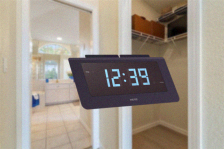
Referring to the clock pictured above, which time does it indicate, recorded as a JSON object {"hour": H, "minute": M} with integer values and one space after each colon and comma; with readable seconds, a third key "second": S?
{"hour": 12, "minute": 39}
